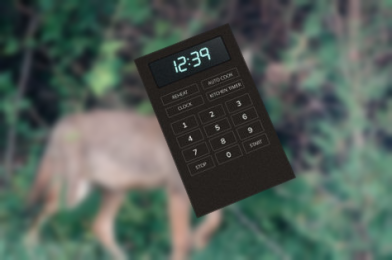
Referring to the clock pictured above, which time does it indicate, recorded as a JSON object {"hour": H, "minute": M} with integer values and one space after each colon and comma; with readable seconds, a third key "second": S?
{"hour": 12, "minute": 39}
